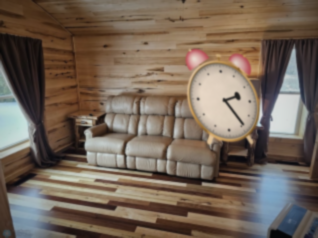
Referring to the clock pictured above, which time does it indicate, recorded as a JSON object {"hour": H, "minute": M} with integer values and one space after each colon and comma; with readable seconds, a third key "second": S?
{"hour": 2, "minute": 24}
